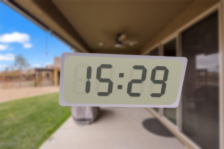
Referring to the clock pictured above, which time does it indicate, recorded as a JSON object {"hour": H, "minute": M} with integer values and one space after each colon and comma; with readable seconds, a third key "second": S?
{"hour": 15, "minute": 29}
